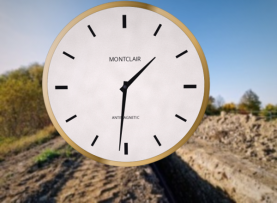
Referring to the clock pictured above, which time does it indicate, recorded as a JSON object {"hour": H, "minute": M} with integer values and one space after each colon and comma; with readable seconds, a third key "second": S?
{"hour": 1, "minute": 31}
